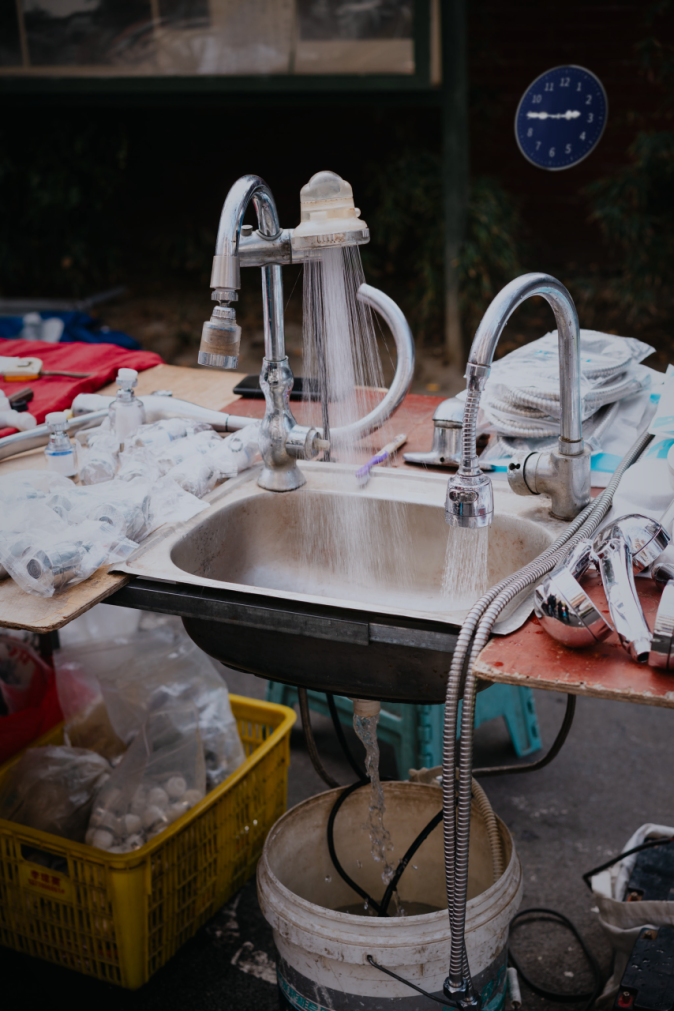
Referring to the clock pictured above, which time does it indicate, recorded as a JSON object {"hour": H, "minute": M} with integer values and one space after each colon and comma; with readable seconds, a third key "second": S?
{"hour": 2, "minute": 45}
